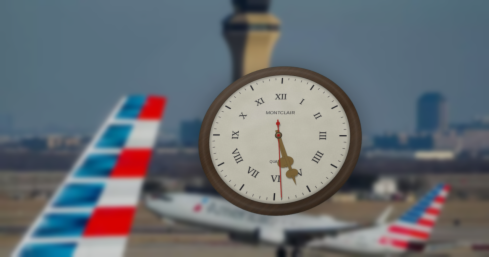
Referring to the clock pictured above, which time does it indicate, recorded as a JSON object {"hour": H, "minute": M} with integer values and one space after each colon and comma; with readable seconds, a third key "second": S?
{"hour": 5, "minute": 26, "second": 29}
